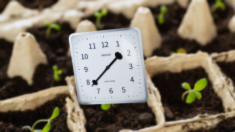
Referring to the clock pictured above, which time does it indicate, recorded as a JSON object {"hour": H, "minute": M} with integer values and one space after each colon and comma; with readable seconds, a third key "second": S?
{"hour": 1, "minute": 38}
